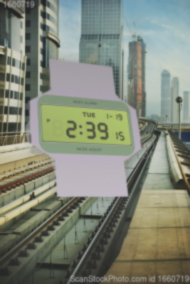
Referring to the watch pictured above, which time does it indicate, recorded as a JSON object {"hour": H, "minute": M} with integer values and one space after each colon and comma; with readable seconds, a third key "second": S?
{"hour": 2, "minute": 39}
